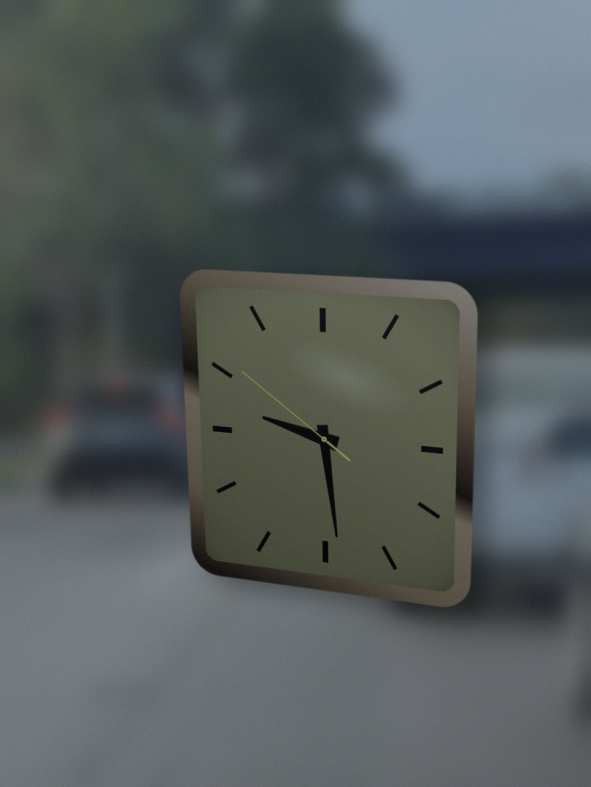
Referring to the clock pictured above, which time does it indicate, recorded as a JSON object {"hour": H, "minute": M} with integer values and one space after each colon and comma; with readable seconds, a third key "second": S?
{"hour": 9, "minute": 28, "second": 51}
